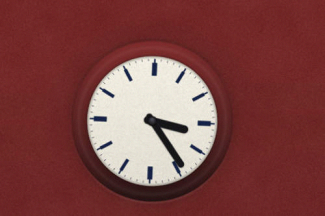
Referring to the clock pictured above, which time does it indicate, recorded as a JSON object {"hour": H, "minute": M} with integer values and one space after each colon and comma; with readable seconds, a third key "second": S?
{"hour": 3, "minute": 24}
